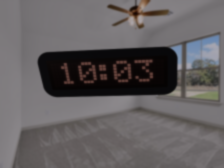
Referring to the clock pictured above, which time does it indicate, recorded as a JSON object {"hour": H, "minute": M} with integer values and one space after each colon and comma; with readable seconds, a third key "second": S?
{"hour": 10, "minute": 3}
